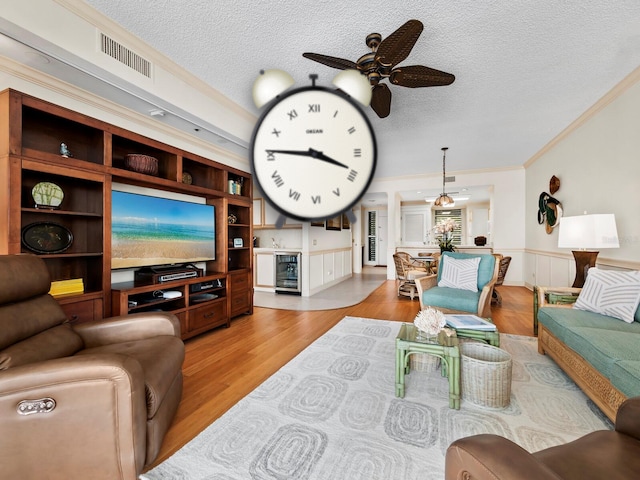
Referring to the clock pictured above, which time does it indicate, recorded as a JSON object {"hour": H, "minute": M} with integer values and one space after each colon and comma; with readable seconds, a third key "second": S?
{"hour": 3, "minute": 46}
